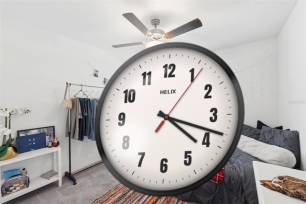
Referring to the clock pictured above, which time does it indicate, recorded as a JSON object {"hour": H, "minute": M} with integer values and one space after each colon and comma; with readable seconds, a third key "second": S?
{"hour": 4, "minute": 18, "second": 6}
